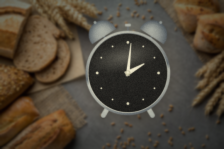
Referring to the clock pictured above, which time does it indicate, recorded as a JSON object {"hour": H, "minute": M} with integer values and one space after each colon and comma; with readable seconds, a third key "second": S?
{"hour": 2, "minute": 1}
